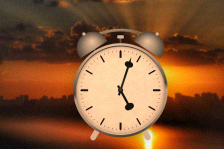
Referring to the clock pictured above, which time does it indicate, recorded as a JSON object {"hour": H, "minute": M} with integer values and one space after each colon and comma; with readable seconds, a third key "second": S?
{"hour": 5, "minute": 3}
